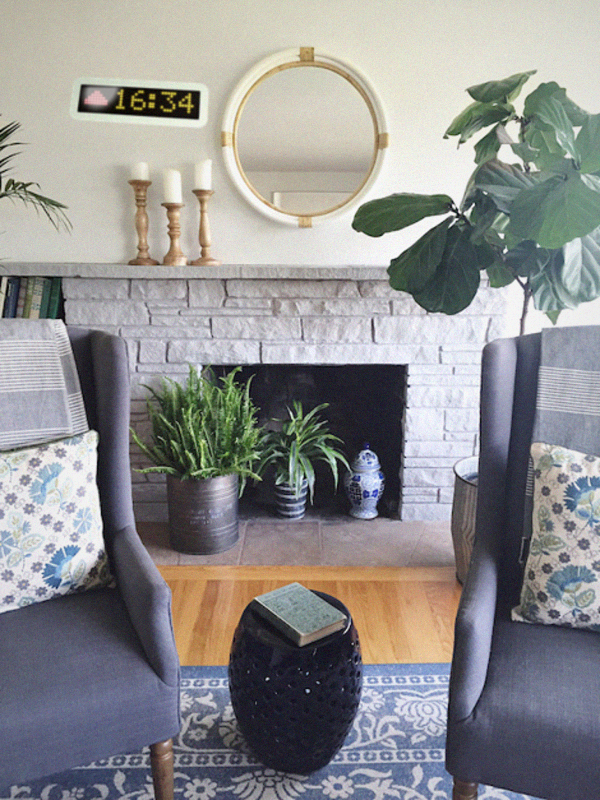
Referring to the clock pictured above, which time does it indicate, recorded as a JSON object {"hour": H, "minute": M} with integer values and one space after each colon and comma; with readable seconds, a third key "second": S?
{"hour": 16, "minute": 34}
